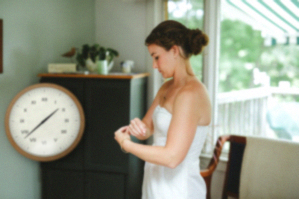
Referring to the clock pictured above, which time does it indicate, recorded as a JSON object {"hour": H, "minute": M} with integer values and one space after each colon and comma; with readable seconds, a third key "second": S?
{"hour": 1, "minute": 38}
